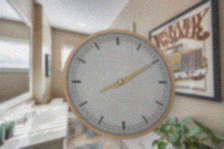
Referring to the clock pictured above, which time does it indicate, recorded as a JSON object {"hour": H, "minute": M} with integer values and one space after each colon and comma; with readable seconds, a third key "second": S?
{"hour": 8, "minute": 10}
